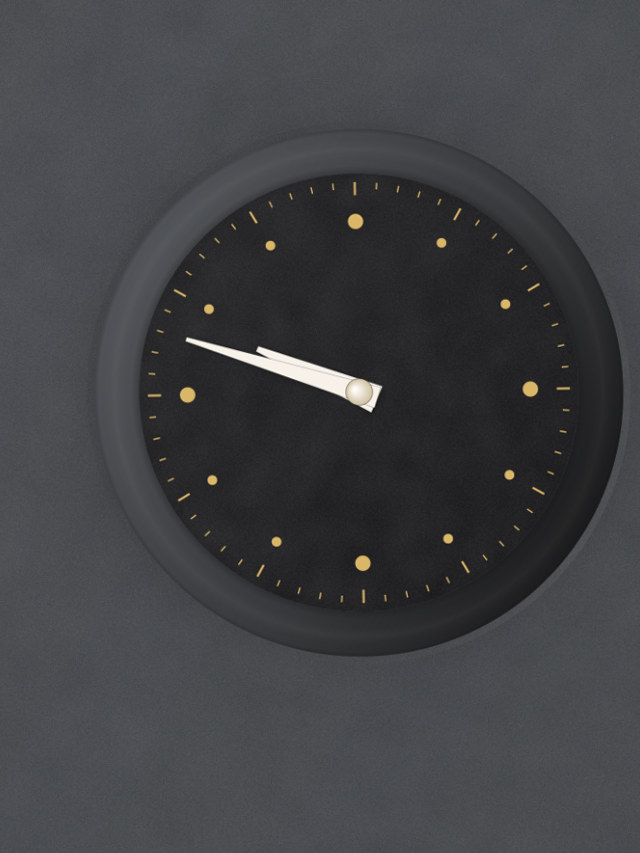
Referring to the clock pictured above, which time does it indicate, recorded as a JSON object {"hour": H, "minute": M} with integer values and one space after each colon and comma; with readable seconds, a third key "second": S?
{"hour": 9, "minute": 48}
